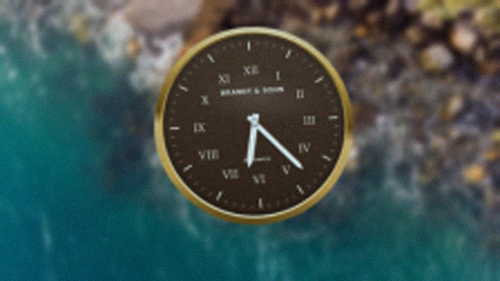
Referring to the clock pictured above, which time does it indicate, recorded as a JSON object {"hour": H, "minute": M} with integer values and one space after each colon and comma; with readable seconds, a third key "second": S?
{"hour": 6, "minute": 23}
